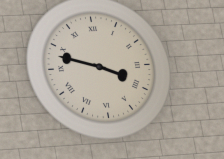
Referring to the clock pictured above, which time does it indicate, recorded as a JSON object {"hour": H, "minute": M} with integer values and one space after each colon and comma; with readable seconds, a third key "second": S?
{"hour": 3, "minute": 48}
